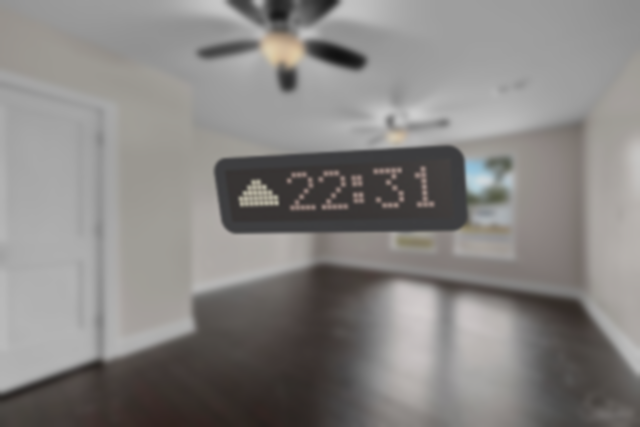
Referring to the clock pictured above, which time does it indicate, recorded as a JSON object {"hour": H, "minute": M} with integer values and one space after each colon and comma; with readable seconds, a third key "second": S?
{"hour": 22, "minute": 31}
